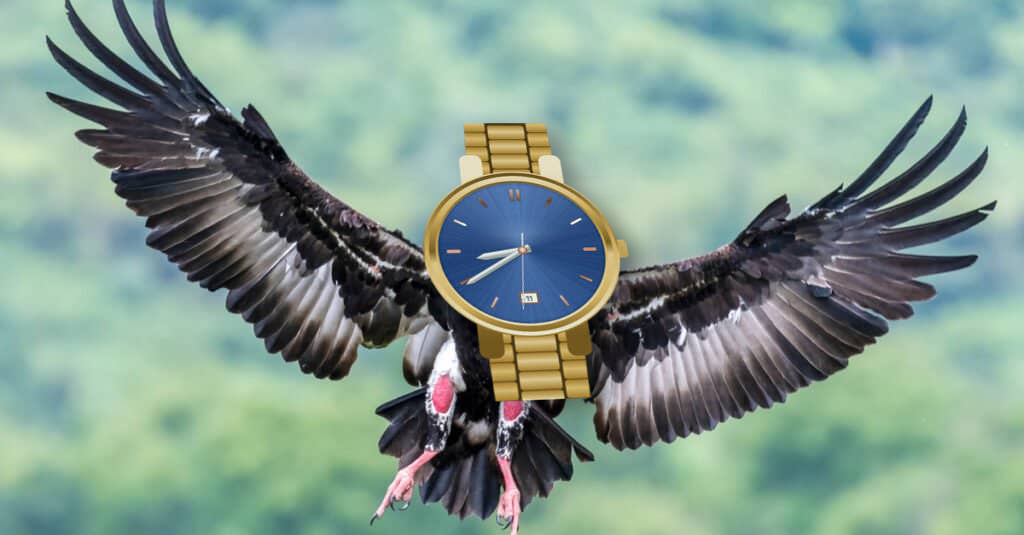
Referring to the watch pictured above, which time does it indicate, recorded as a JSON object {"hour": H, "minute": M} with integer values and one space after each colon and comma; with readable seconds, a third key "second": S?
{"hour": 8, "minute": 39, "second": 31}
